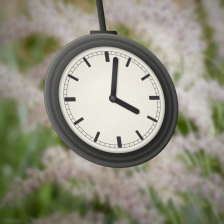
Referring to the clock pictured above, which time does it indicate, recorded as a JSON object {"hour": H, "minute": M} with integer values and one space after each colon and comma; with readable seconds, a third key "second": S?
{"hour": 4, "minute": 2}
